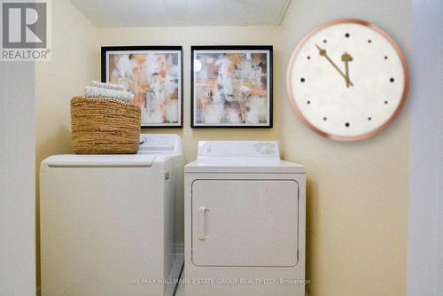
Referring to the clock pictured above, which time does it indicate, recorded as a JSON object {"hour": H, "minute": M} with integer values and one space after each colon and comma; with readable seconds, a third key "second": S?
{"hour": 11, "minute": 53}
